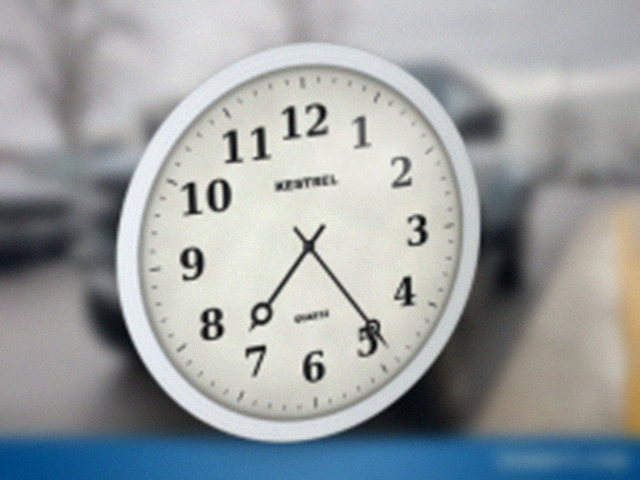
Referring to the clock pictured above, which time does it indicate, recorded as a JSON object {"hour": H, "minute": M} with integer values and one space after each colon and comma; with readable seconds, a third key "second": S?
{"hour": 7, "minute": 24}
